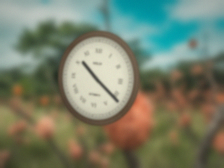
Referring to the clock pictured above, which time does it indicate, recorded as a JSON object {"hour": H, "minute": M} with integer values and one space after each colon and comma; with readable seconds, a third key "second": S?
{"hour": 10, "minute": 21}
